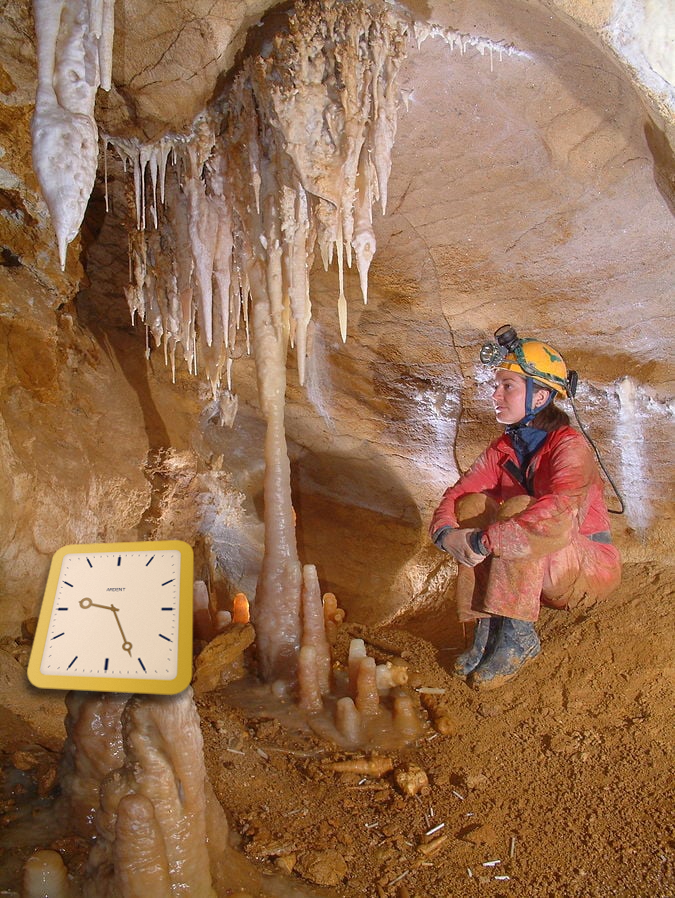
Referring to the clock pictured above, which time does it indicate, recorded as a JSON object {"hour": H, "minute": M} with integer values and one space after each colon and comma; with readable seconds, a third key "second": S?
{"hour": 9, "minute": 26}
